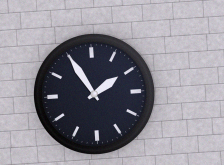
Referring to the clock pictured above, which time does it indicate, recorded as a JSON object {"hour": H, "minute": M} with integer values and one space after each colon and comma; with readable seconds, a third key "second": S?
{"hour": 1, "minute": 55}
